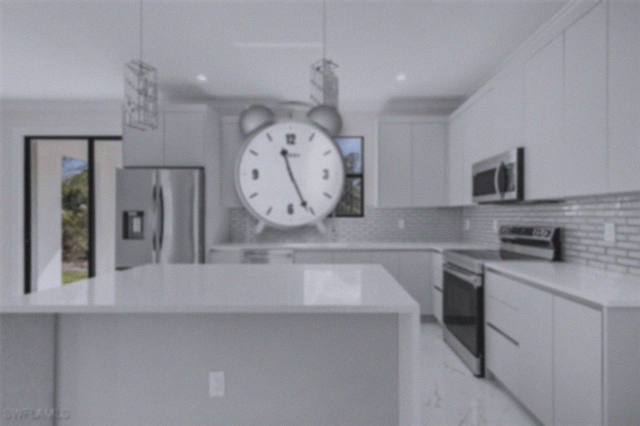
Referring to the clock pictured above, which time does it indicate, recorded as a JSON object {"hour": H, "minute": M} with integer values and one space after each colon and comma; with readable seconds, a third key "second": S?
{"hour": 11, "minute": 26}
